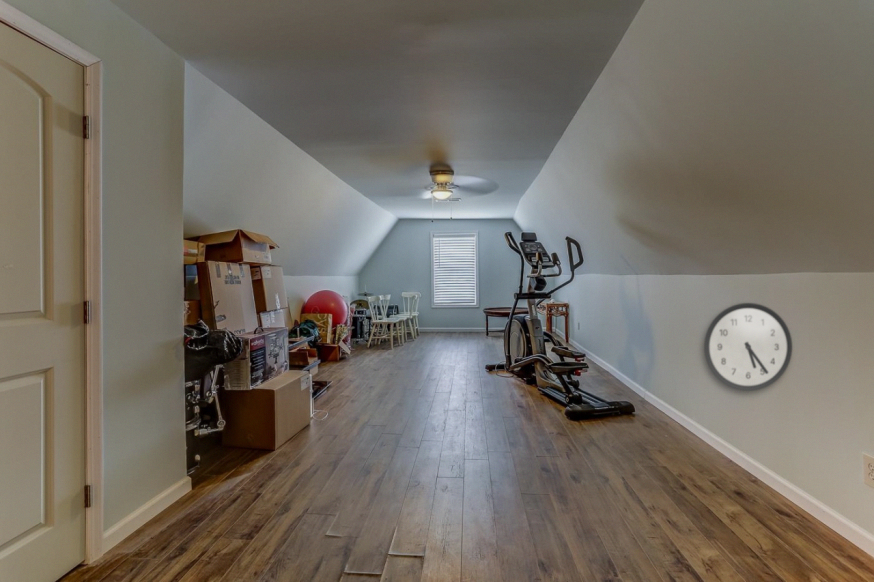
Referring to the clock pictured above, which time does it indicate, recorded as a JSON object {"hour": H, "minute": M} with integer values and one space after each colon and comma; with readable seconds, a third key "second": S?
{"hour": 5, "minute": 24}
